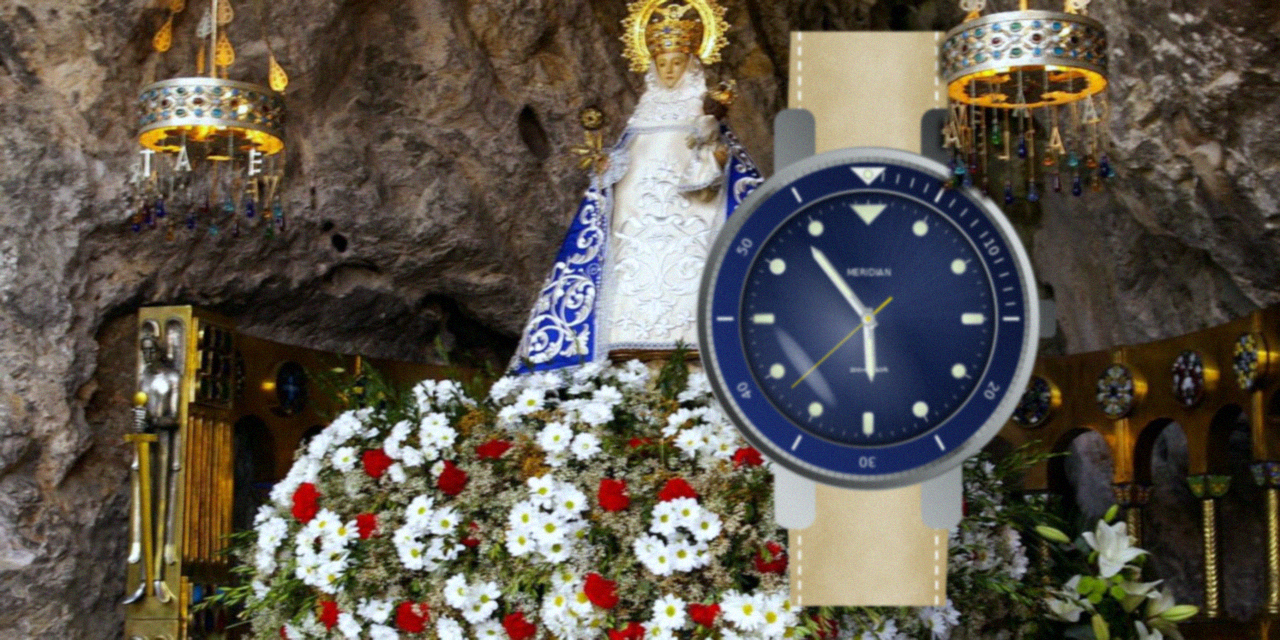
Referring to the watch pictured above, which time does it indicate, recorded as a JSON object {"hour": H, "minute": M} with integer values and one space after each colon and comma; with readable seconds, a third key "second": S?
{"hour": 5, "minute": 53, "second": 38}
